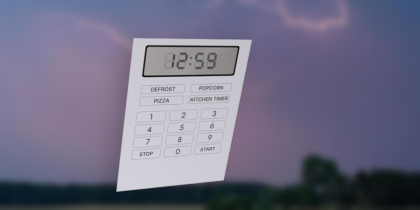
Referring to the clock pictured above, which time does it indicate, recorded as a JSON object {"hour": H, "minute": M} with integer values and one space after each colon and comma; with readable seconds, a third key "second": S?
{"hour": 12, "minute": 59}
